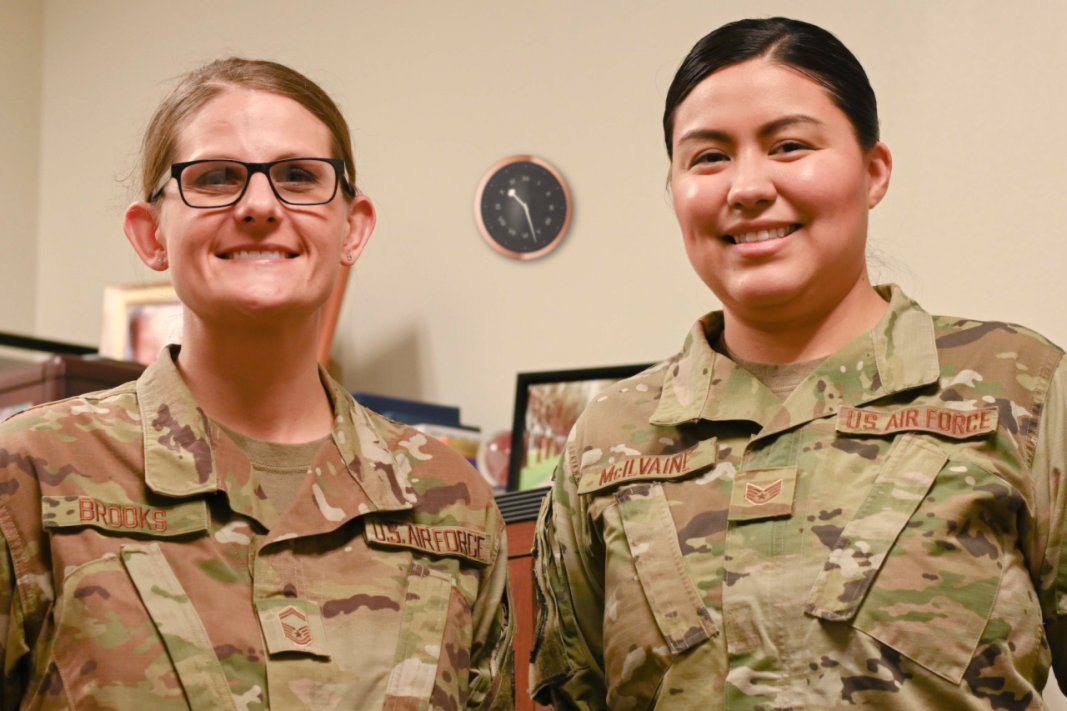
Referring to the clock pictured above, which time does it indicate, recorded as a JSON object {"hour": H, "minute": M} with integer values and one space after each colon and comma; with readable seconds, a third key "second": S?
{"hour": 10, "minute": 27}
